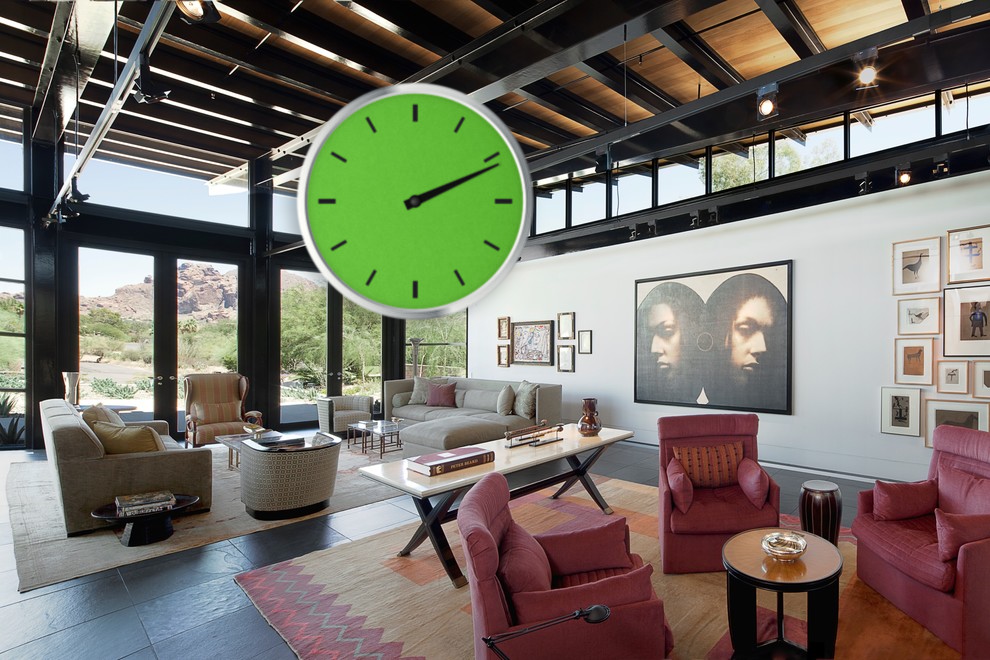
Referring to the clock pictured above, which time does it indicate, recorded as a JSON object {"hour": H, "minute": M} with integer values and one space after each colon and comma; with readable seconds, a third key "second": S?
{"hour": 2, "minute": 11}
